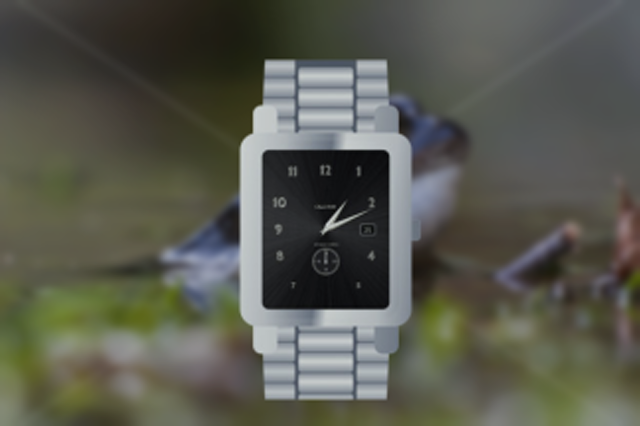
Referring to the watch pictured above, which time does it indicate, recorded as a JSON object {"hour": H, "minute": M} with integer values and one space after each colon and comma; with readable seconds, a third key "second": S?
{"hour": 1, "minute": 11}
